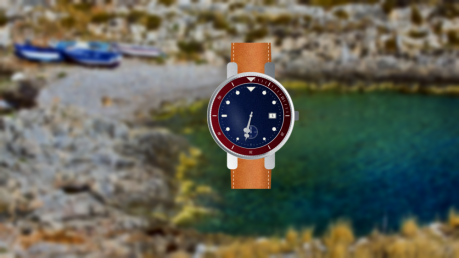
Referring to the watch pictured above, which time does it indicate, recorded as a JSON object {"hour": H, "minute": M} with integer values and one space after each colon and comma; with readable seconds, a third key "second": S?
{"hour": 6, "minute": 32}
